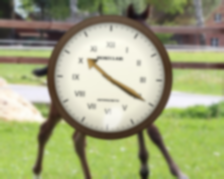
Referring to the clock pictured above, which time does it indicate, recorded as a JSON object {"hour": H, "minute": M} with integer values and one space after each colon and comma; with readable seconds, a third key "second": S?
{"hour": 10, "minute": 20}
